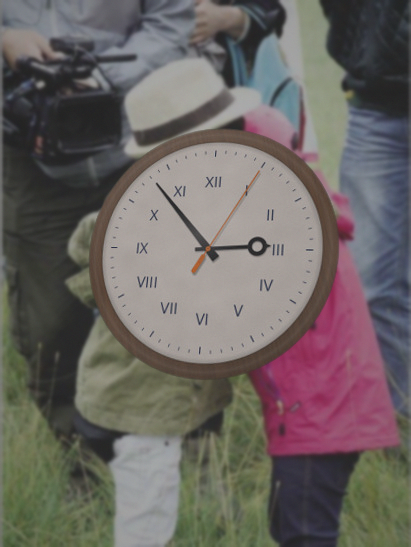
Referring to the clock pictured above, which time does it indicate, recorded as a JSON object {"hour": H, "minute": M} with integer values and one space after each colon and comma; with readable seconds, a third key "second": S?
{"hour": 2, "minute": 53, "second": 5}
